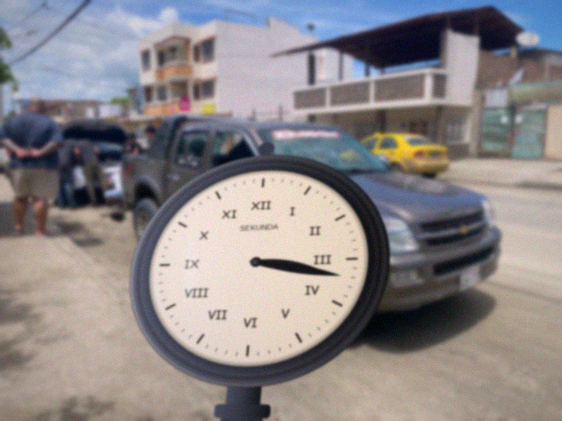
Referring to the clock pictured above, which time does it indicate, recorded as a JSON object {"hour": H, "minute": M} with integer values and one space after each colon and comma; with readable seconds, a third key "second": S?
{"hour": 3, "minute": 17}
